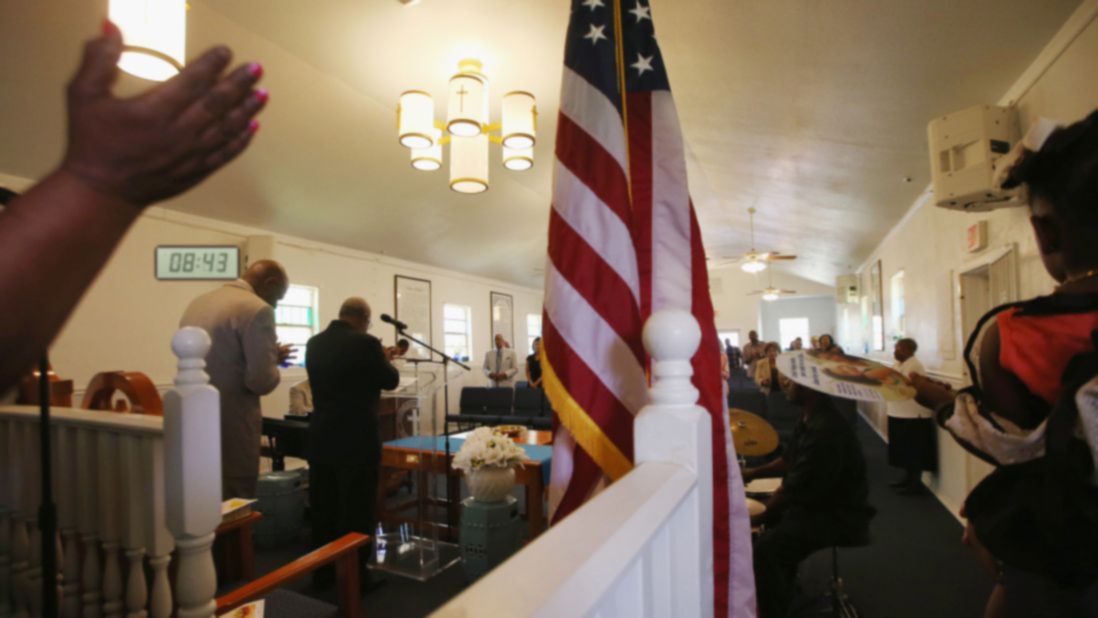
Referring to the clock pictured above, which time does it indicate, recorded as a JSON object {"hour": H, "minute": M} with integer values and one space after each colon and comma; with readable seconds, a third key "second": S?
{"hour": 8, "minute": 43}
